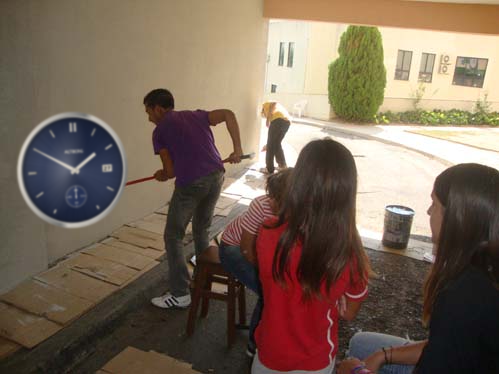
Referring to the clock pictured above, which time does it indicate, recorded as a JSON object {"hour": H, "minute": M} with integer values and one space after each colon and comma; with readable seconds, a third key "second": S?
{"hour": 1, "minute": 50}
